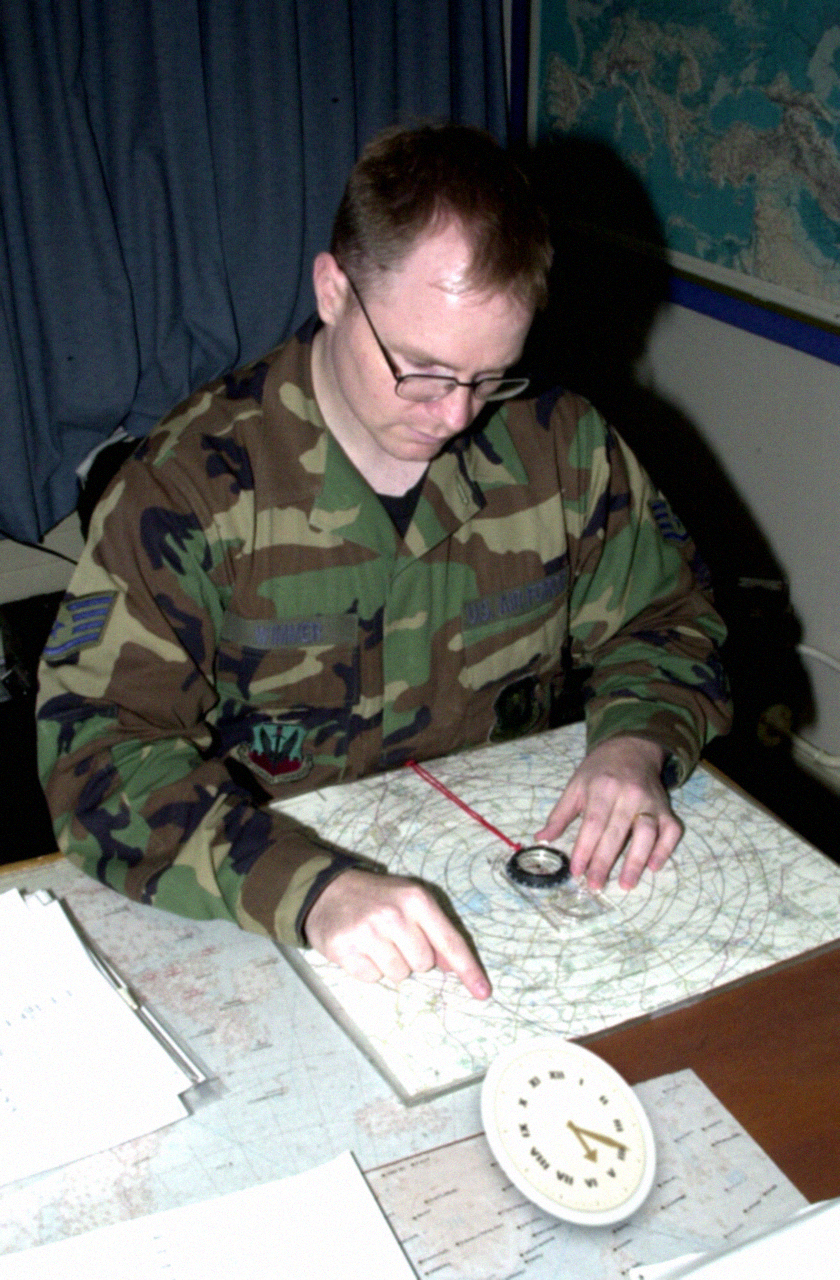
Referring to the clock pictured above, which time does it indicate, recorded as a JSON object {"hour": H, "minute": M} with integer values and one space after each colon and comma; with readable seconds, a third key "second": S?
{"hour": 5, "minute": 19}
